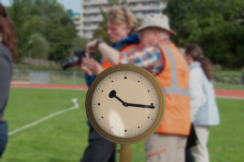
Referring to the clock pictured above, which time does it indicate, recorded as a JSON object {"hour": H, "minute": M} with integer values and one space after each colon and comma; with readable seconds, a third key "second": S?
{"hour": 10, "minute": 16}
